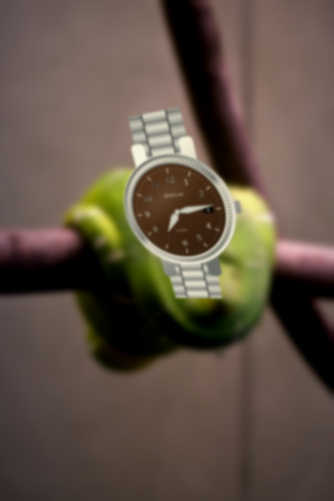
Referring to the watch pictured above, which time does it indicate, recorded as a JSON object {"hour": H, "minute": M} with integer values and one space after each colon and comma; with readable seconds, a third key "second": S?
{"hour": 7, "minute": 14}
